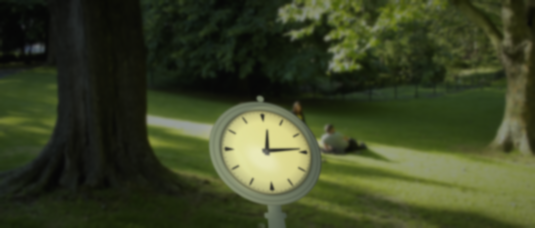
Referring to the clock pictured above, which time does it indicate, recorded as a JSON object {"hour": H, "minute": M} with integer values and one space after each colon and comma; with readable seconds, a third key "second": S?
{"hour": 12, "minute": 14}
